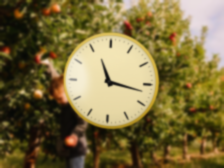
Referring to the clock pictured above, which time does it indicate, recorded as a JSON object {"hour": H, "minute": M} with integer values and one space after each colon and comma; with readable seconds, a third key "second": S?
{"hour": 11, "minute": 17}
